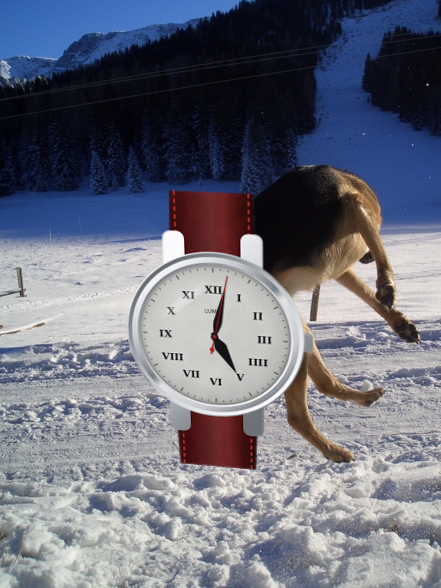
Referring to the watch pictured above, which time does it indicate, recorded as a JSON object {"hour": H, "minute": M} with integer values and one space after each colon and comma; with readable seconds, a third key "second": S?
{"hour": 5, "minute": 2, "second": 2}
